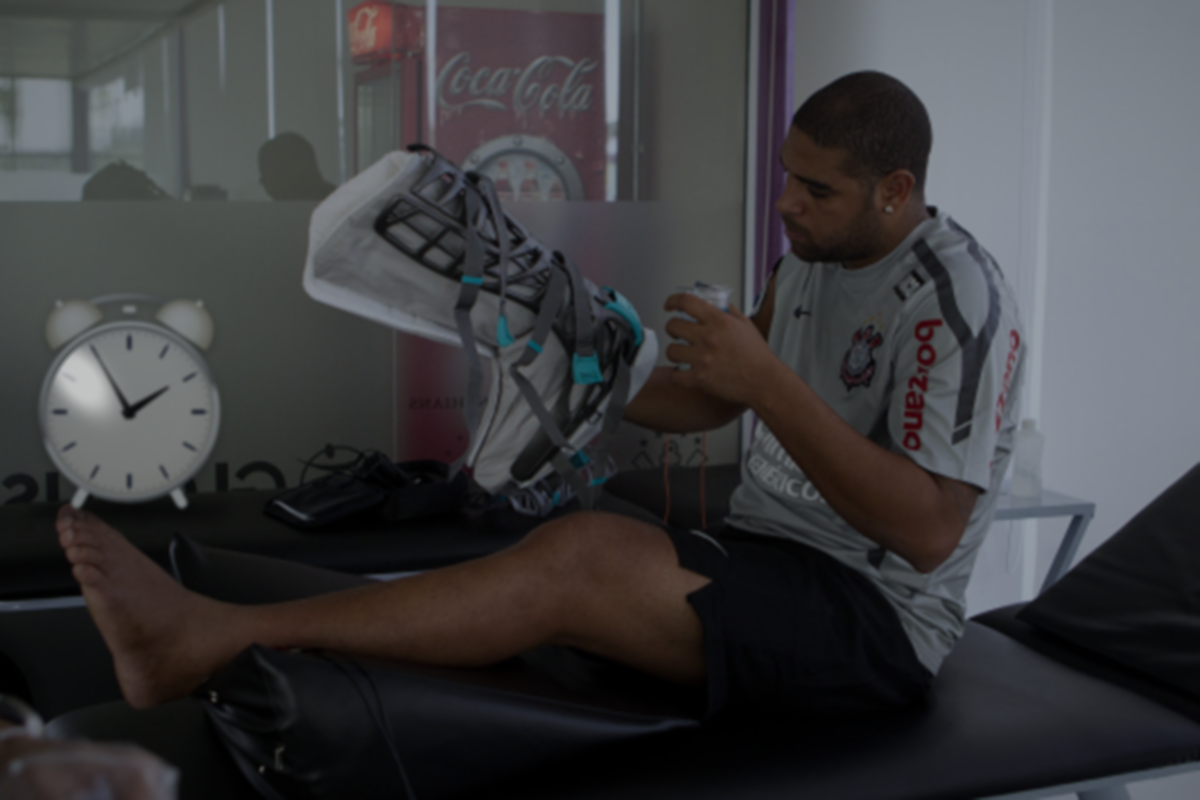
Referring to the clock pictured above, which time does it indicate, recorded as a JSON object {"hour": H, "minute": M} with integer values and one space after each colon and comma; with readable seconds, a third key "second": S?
{"hour": 1, "minute": 55}
